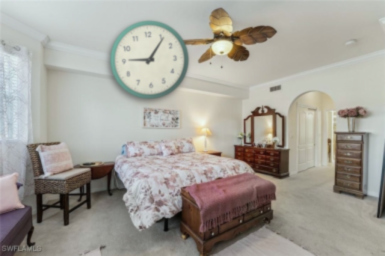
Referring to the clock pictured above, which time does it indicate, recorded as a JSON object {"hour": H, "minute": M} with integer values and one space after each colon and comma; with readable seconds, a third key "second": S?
{"hour": 9, "minute": 6}
